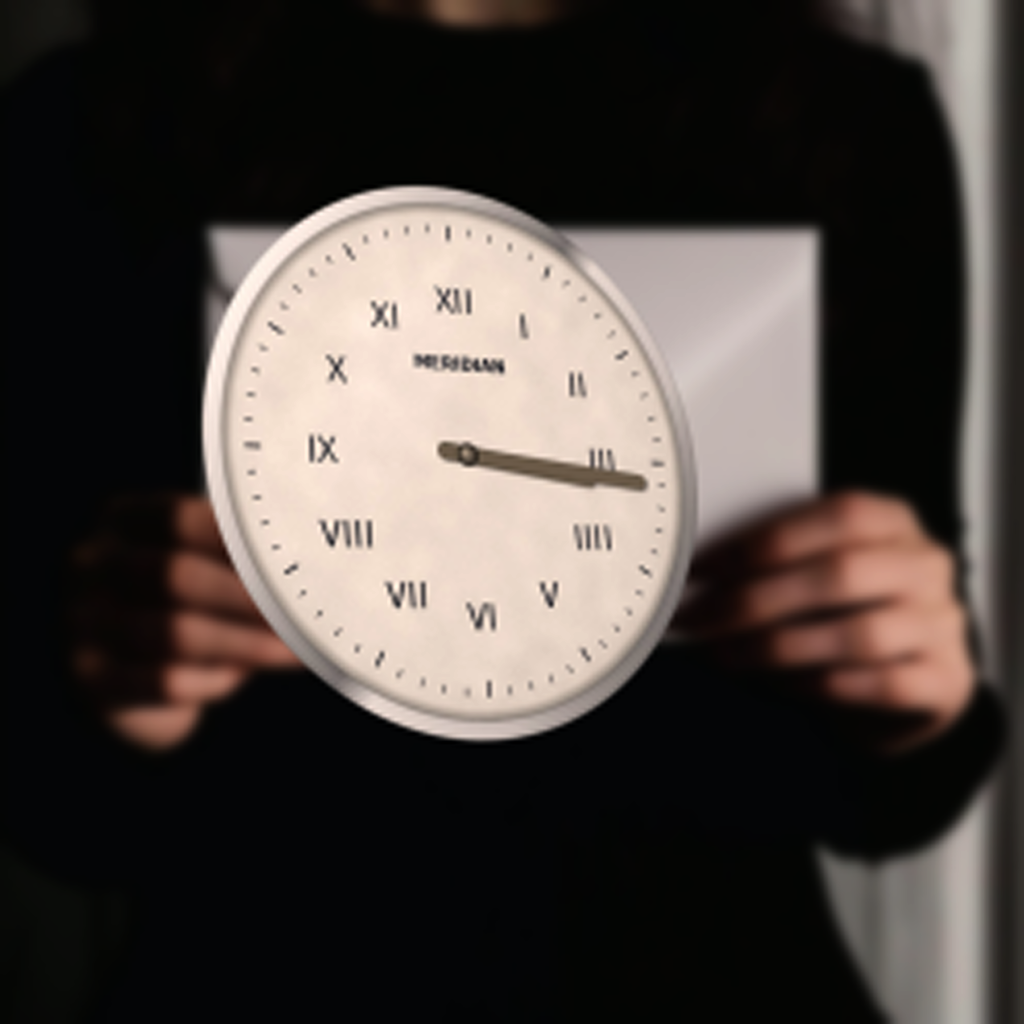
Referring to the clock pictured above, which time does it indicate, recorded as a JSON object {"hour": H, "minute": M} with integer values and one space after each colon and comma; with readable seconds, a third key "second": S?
{"hour": 3, "minute": 16}
